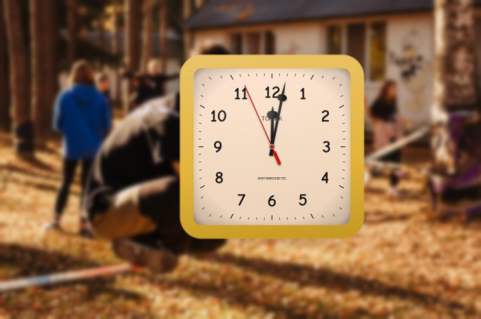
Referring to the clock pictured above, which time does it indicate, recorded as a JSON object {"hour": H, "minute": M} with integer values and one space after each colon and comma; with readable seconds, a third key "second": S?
{"hour": 12, "minute": 1, "second": 56}
